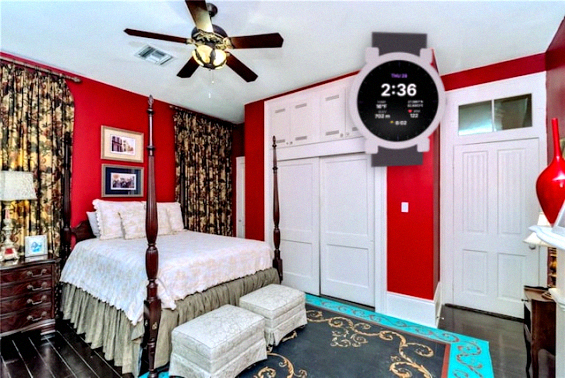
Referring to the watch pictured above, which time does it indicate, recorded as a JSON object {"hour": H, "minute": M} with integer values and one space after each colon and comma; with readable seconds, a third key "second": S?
{"hour": 2, "minute": 36}
